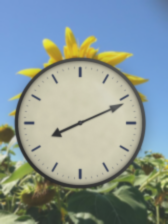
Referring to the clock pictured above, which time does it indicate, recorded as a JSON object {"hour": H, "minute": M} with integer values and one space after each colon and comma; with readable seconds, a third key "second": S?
{"hour": 8, "minute": 11}
